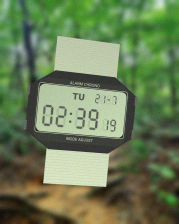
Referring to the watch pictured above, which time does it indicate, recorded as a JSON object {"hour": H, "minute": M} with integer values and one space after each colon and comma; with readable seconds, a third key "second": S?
{"hour": 2, "minute": 39, "second": 19}
